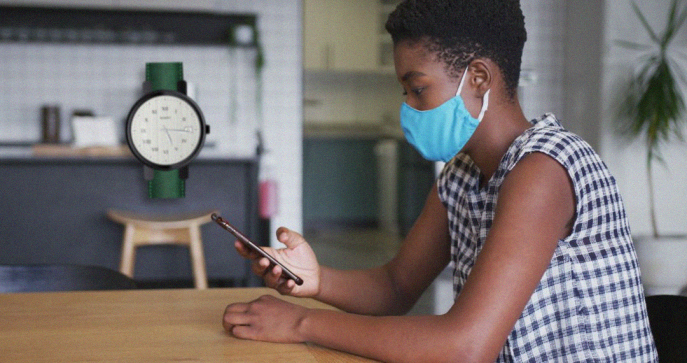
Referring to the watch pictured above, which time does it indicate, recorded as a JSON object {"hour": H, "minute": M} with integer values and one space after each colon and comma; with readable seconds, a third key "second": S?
{"hour": 5, "minute": 16}
